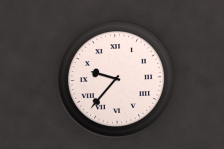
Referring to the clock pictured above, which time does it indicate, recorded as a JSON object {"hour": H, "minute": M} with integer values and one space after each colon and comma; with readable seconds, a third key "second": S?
{"hour": 9, "minute": 37}
